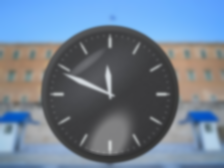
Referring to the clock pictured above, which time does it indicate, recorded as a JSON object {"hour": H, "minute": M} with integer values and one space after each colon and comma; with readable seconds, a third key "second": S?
{"hour": 11, "minute": 49}
